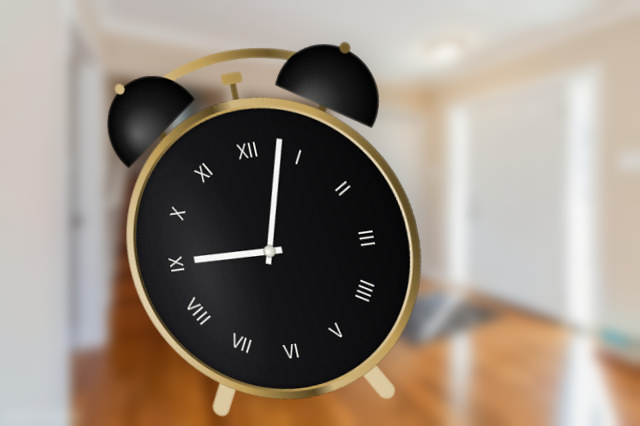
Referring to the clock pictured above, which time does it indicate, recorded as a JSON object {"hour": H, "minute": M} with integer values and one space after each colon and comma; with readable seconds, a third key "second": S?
{"hour": 9, "minute": 3}
